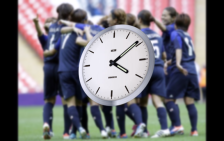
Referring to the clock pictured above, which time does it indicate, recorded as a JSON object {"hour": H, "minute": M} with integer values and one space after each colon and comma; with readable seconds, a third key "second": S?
{"hour": 4, "minute": 9}
